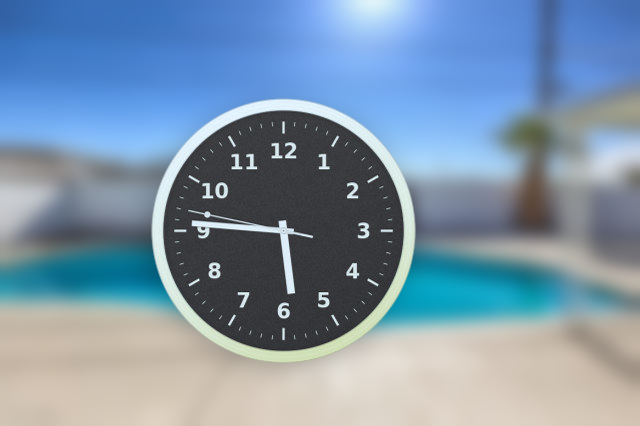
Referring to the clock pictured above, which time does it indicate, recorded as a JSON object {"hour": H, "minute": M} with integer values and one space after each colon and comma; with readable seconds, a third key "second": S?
{"hour": 5, "minute": 45, "second": 47}
